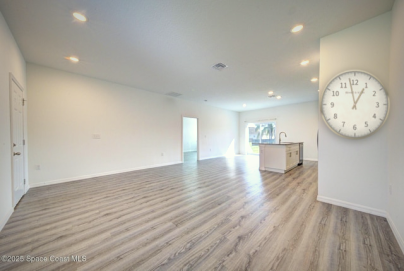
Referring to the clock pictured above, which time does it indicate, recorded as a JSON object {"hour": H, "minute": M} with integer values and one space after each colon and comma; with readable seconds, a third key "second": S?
{"hour": 12, "minute": 58}
